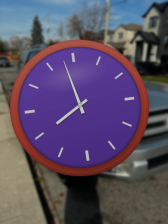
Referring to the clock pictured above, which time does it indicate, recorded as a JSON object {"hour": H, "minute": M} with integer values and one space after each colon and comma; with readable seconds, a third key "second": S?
{"hour": 7, "minute": 58}
